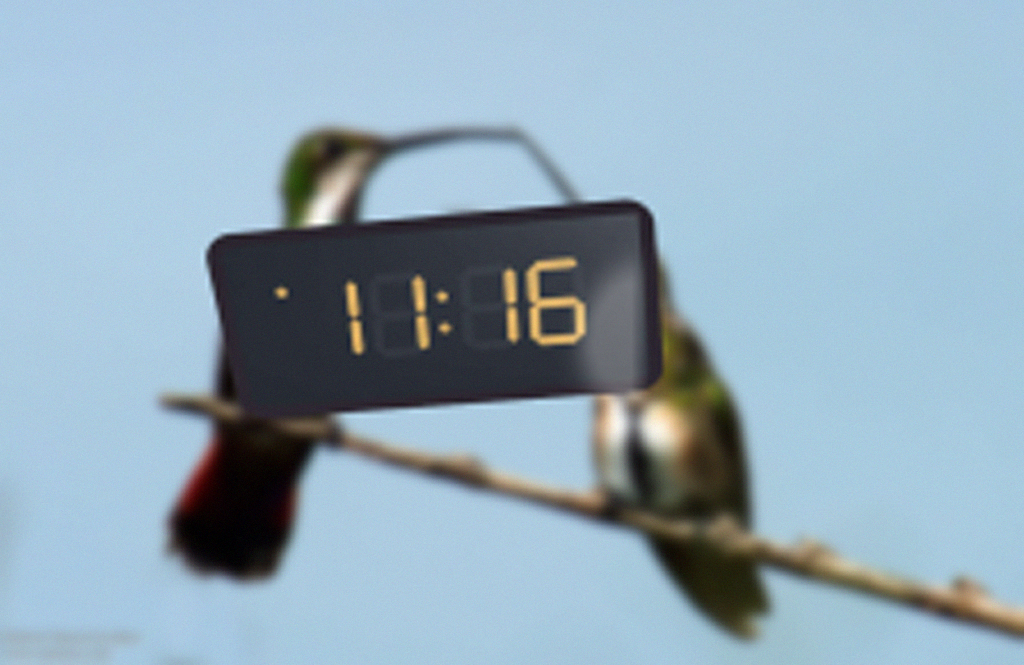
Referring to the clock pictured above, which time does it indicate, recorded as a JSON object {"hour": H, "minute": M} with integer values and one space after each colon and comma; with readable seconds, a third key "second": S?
{"hour": 11, "minute": 16}
